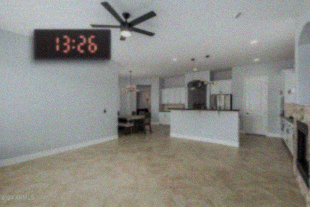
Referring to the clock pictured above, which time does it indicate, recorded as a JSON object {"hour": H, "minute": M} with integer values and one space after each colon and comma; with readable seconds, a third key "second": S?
{"hour": 13, "minute": 26}
